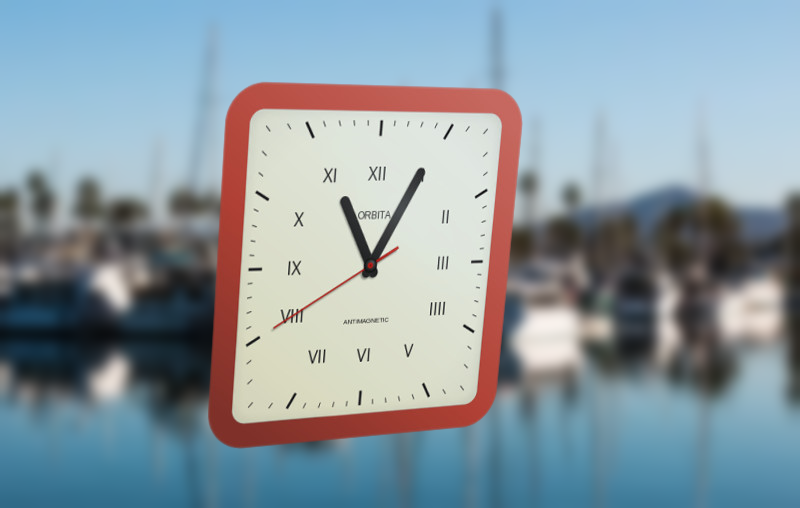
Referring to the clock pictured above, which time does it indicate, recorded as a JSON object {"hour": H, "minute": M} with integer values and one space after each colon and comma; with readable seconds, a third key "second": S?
{"hour": 11, "minute": 4, "second": 40}
